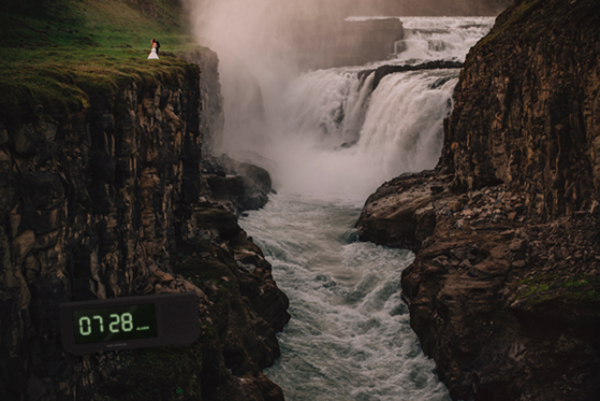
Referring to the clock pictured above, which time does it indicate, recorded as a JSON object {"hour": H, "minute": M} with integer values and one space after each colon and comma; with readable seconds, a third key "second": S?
{"hour": 7, "minute": 28}
